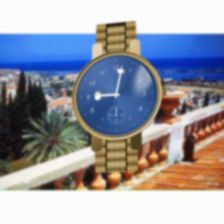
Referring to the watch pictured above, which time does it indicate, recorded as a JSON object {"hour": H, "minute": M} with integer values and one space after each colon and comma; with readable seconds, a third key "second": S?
{"hour": 9, "minute": 2}
